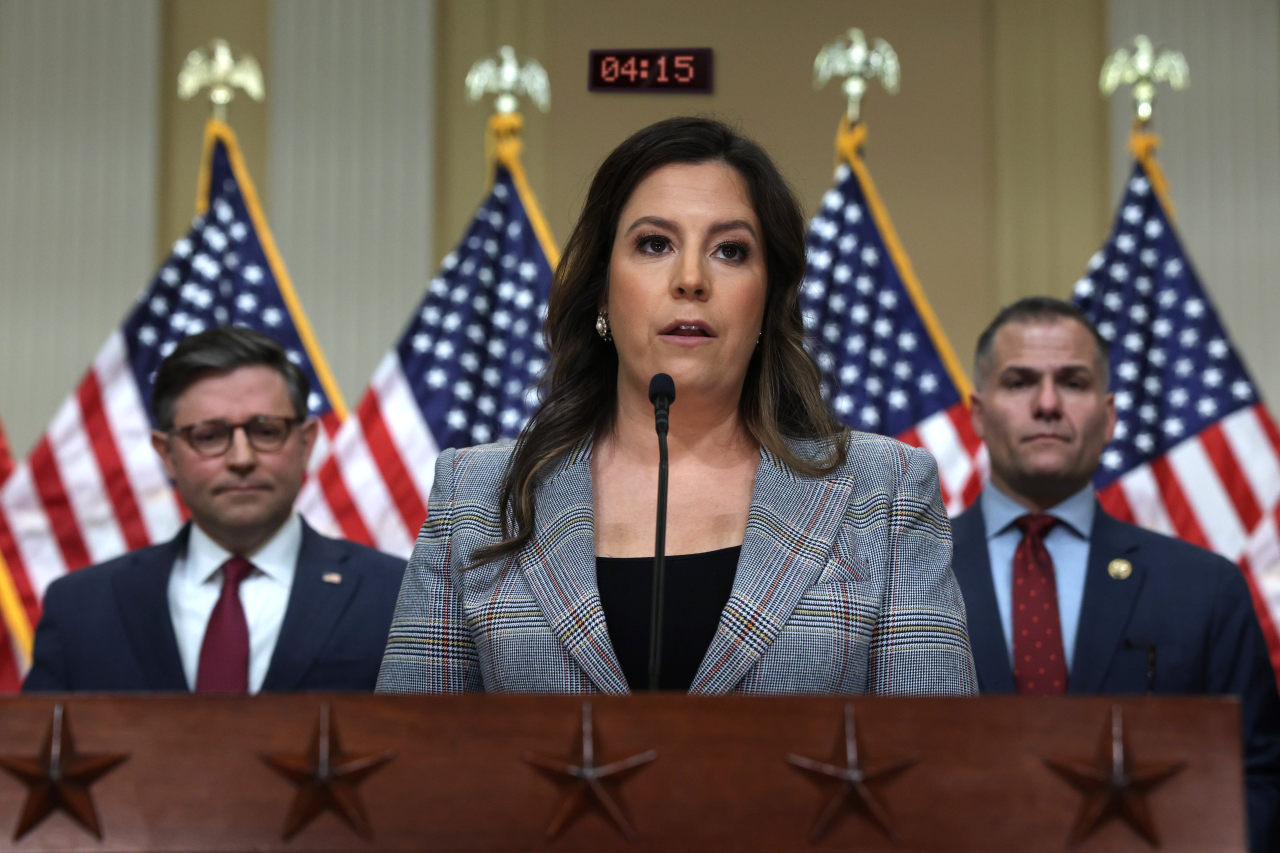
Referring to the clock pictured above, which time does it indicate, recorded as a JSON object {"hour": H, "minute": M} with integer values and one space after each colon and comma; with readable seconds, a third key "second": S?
{"hour": 4, "minute": 15}
